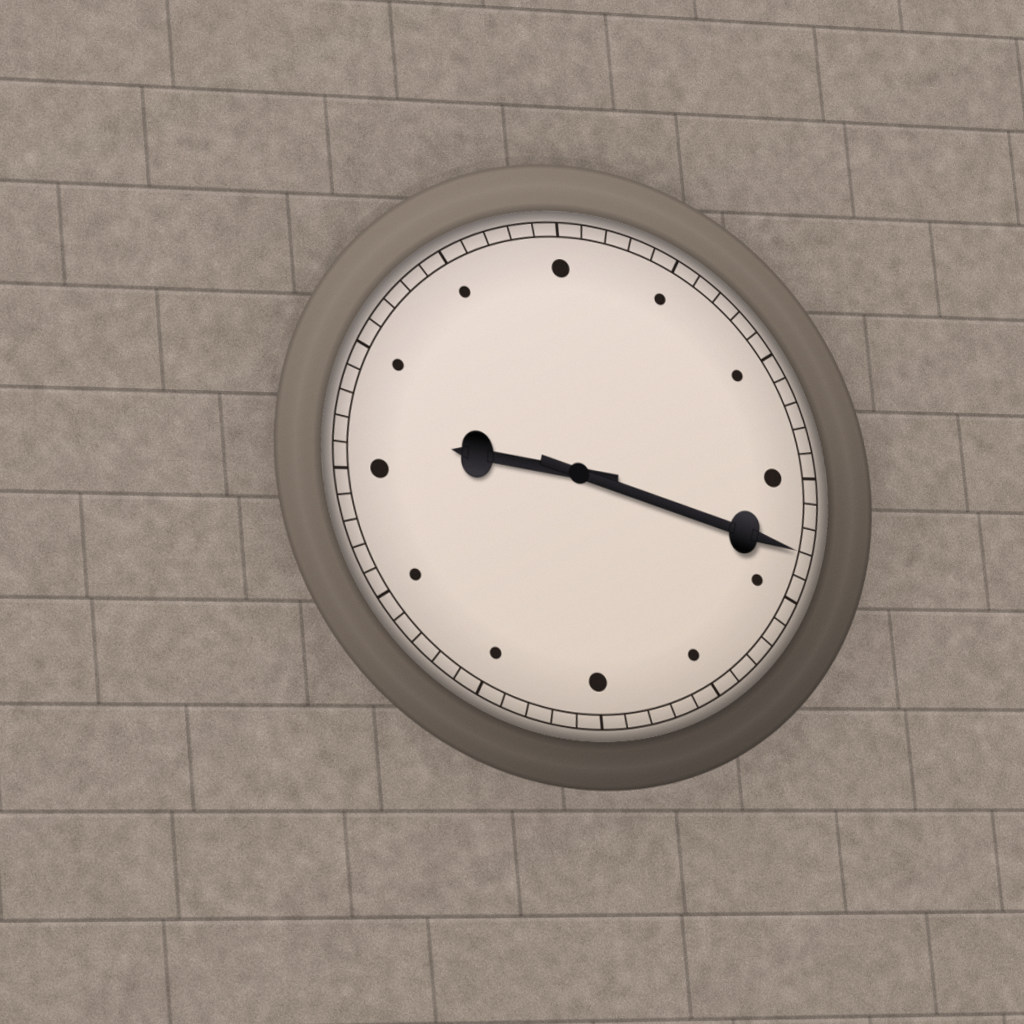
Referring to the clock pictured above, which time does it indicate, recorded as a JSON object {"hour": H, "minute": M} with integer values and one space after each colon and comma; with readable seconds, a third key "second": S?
{"hour": 9, "minute": 18}
